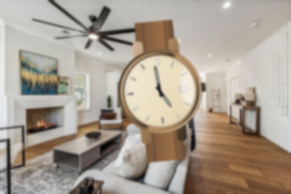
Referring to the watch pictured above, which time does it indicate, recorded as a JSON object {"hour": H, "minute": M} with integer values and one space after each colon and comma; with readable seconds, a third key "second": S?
{"hour": 4, "minute": 59}
